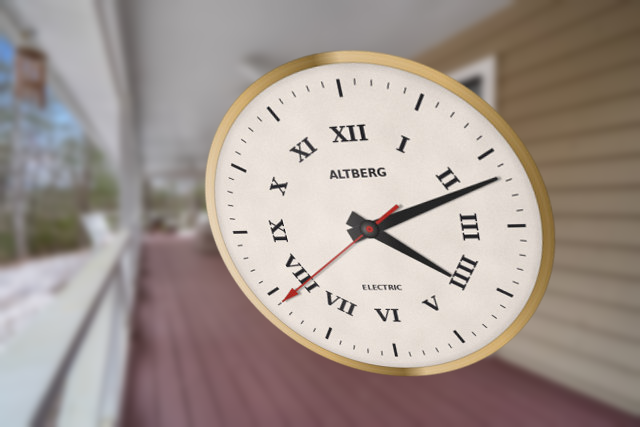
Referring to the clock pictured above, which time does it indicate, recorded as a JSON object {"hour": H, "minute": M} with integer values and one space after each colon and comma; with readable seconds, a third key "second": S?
{"hour": 4, "minute": 11, "second": 39}
